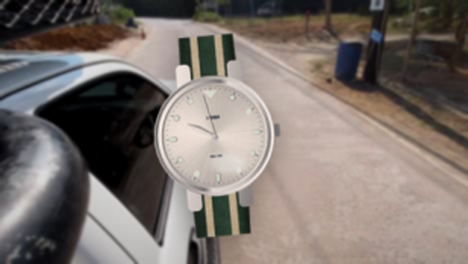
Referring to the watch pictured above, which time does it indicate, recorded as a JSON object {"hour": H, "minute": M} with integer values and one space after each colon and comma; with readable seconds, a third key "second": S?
{"hour": 9, "minute": 58}
